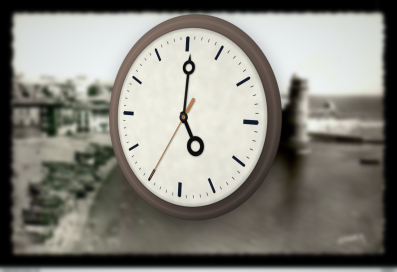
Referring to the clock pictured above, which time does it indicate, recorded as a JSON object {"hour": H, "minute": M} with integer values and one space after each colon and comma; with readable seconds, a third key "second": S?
{"hour": 5, "minute": 0, "second": 35}
